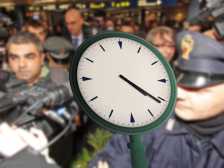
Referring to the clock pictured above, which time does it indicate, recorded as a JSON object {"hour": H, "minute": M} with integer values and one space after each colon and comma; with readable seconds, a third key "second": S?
{"hour": 4, "minute": 21}
